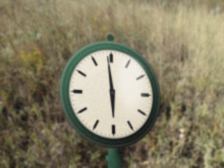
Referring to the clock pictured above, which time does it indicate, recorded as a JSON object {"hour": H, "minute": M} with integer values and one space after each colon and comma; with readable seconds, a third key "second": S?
{"hour": 5, "minute": 59}
